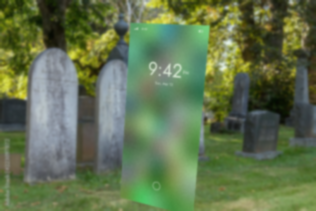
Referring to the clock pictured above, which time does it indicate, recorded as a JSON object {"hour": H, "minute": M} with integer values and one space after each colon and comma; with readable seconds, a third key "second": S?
{"hour": 9, "minute": 42}
